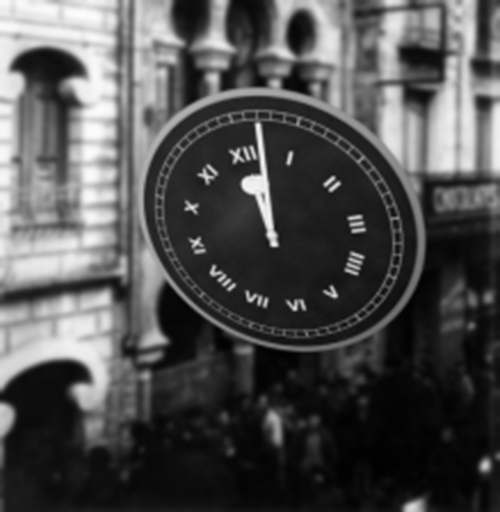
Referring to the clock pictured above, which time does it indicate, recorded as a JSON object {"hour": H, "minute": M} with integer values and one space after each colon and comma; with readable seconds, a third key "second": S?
{"hour": 12, "minute": 2}
